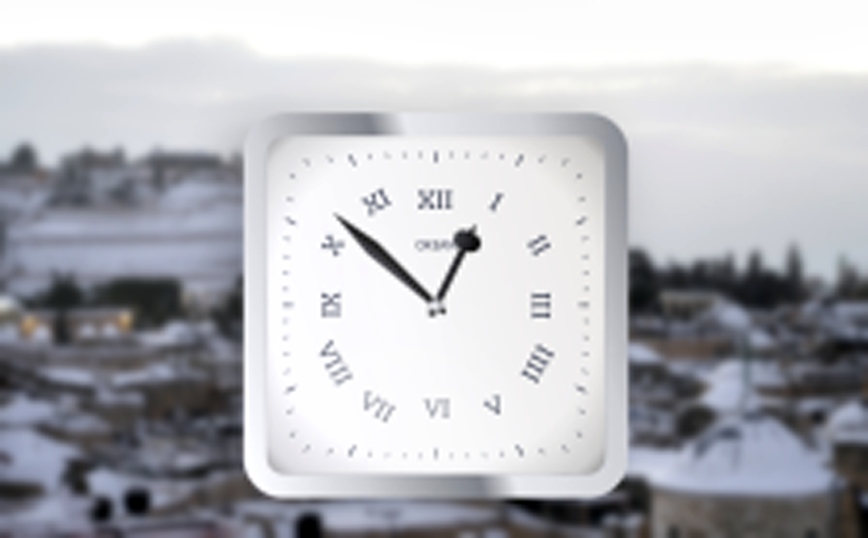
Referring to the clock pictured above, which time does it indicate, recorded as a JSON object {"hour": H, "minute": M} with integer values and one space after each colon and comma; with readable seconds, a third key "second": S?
{"hour": 12, "minute": 52}
